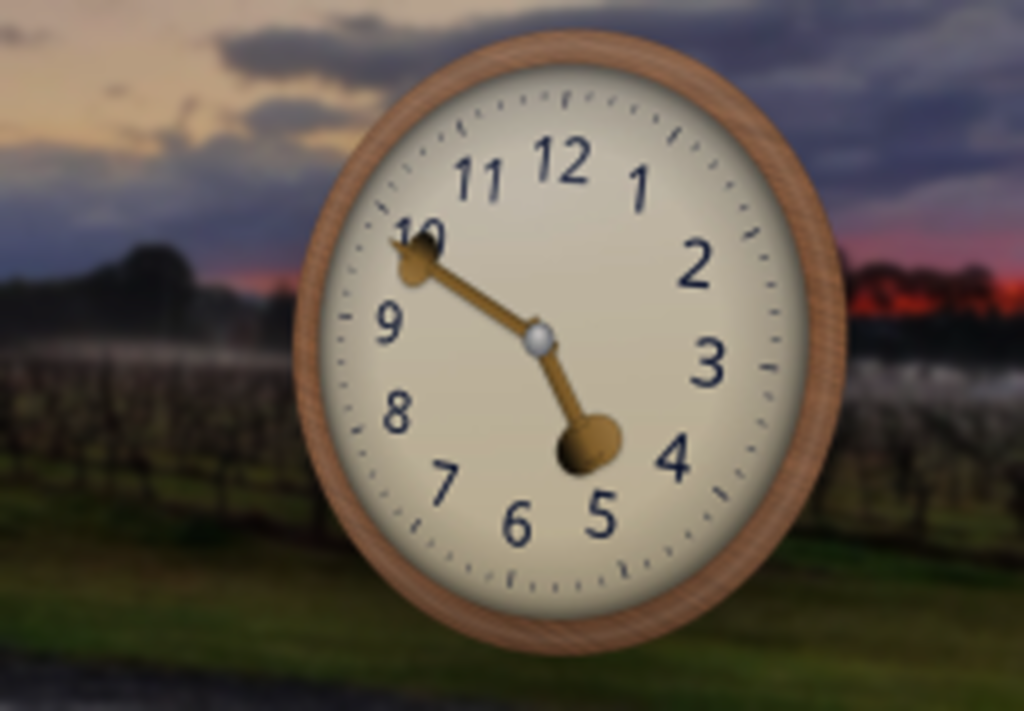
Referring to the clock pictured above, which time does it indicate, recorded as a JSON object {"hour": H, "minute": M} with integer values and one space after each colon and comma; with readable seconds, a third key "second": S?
{"hour": 4, "minute": 49}
